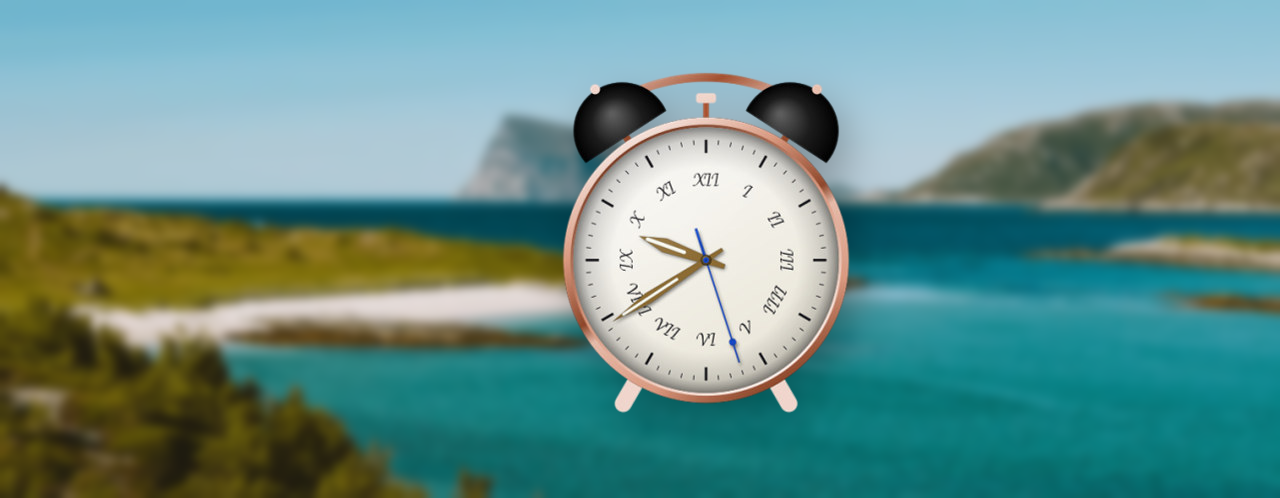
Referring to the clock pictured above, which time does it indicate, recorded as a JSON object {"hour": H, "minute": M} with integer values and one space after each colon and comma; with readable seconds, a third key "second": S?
{"hour": 9, "minute": 39, "second": 27}
